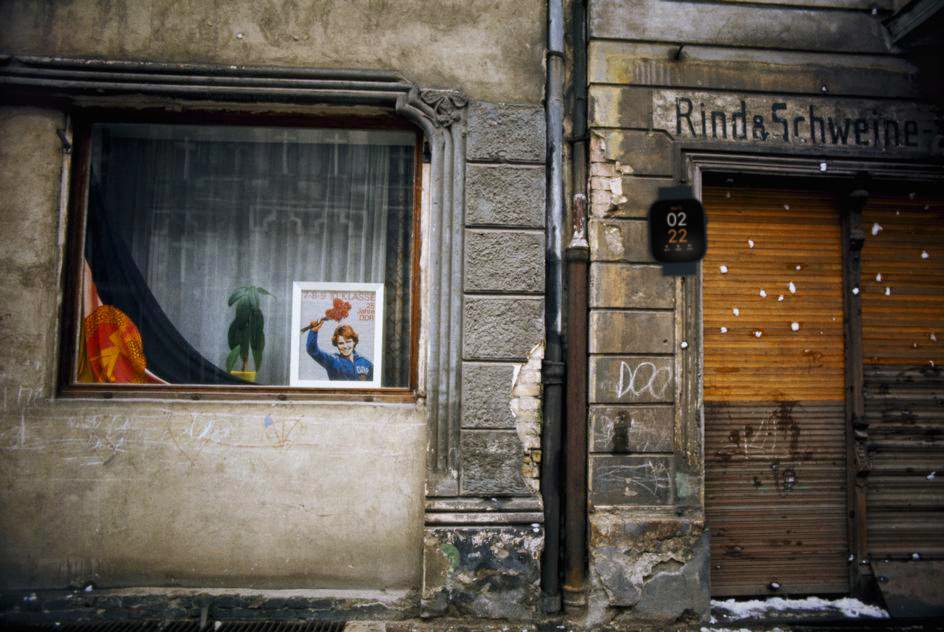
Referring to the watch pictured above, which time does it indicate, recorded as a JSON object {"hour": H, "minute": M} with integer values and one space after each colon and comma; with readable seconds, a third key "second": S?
{"hour": 2, "minute": 22}
